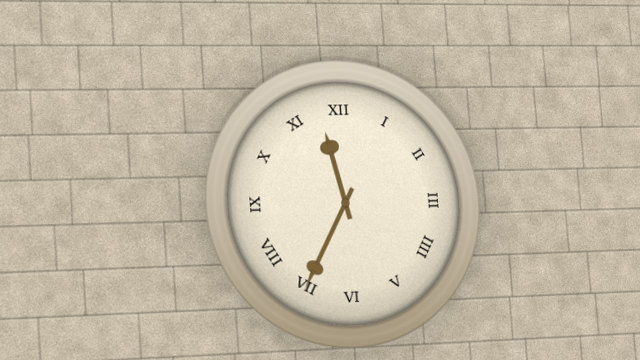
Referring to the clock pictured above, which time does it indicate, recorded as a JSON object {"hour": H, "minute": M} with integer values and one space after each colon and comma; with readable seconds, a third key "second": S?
{"hour": 11, "minute": 35}
